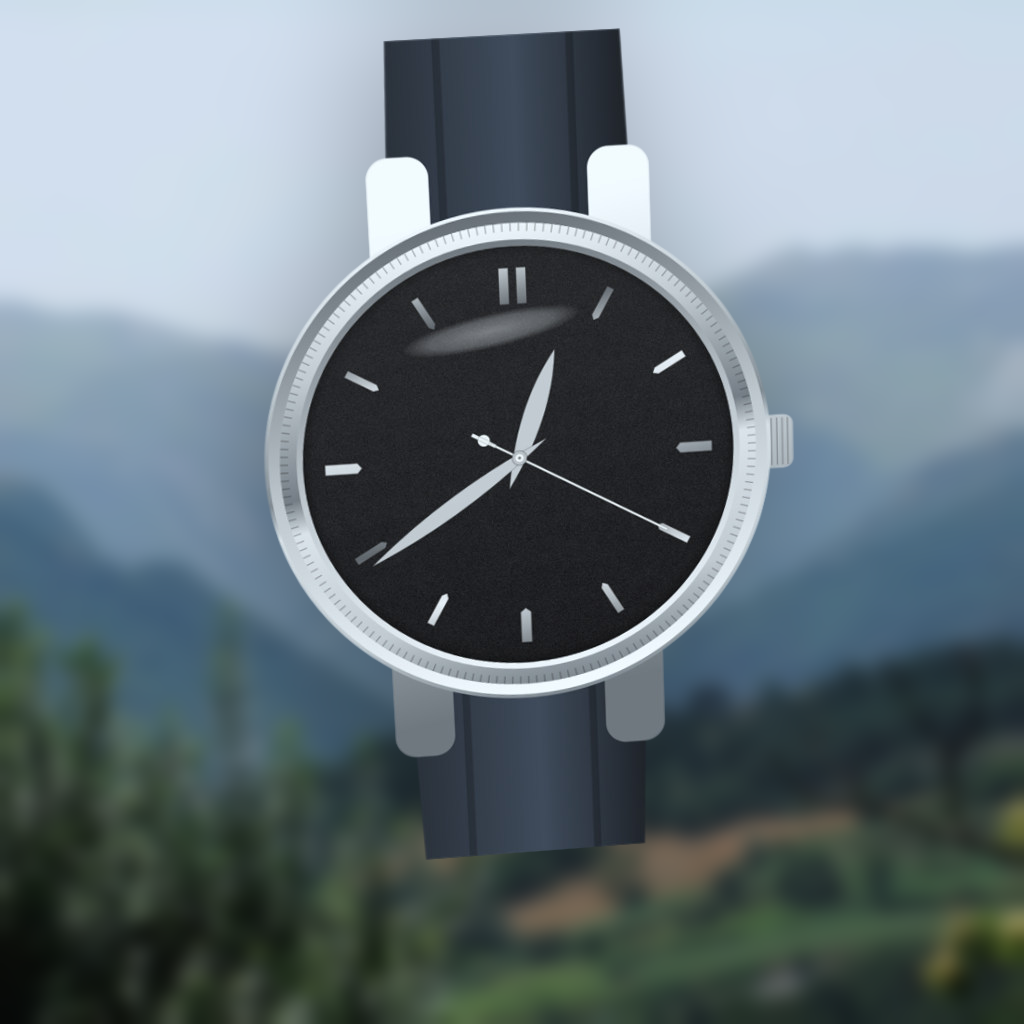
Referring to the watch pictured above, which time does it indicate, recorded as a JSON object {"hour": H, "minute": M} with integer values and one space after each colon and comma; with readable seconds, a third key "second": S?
{"hour": 12, "minute": 39, "second": 20}
